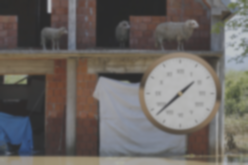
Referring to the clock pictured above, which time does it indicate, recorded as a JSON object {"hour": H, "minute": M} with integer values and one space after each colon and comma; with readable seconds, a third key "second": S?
{"hour": 1, "minute": 38}
